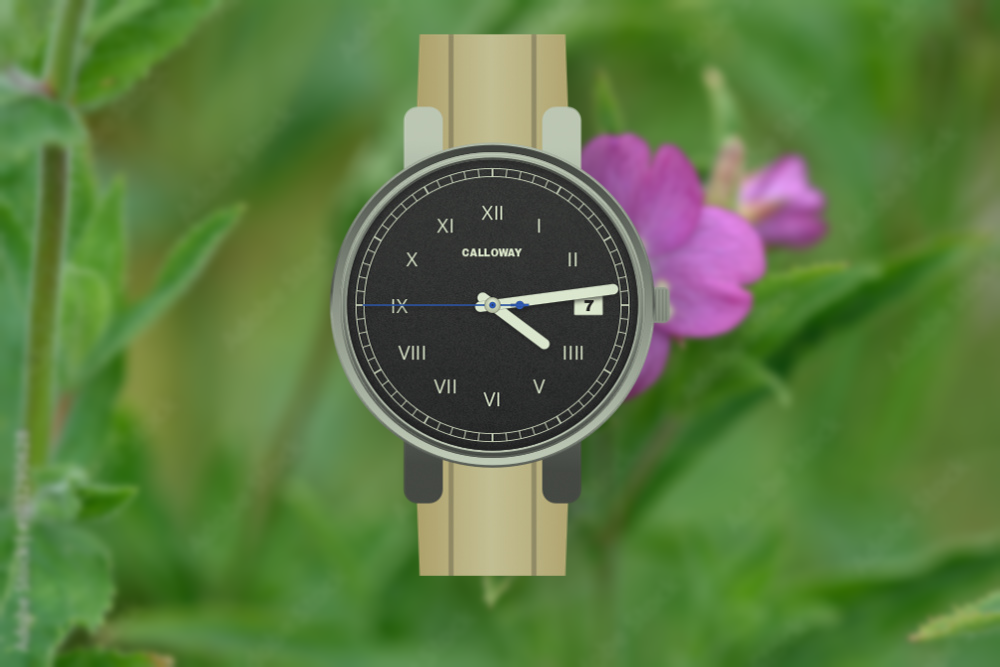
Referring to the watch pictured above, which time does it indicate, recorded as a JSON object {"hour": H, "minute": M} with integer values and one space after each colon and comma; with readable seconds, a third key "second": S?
{"hour": 4, "minute": 13, "second": 45}
